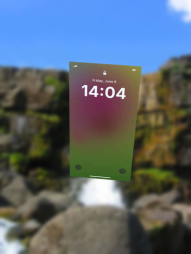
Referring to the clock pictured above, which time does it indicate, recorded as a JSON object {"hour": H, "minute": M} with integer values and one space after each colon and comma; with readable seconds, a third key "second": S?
{"hour": 14, "minute": 4}
